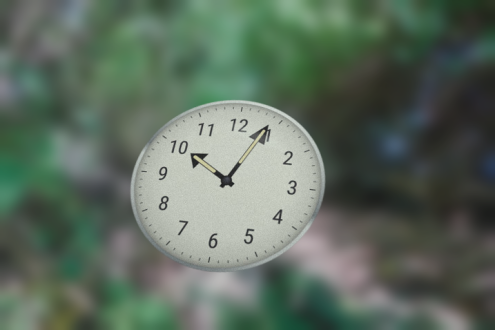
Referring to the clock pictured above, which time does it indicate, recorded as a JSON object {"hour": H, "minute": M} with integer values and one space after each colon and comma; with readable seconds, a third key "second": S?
{"hour": 10, "minute": 4}
